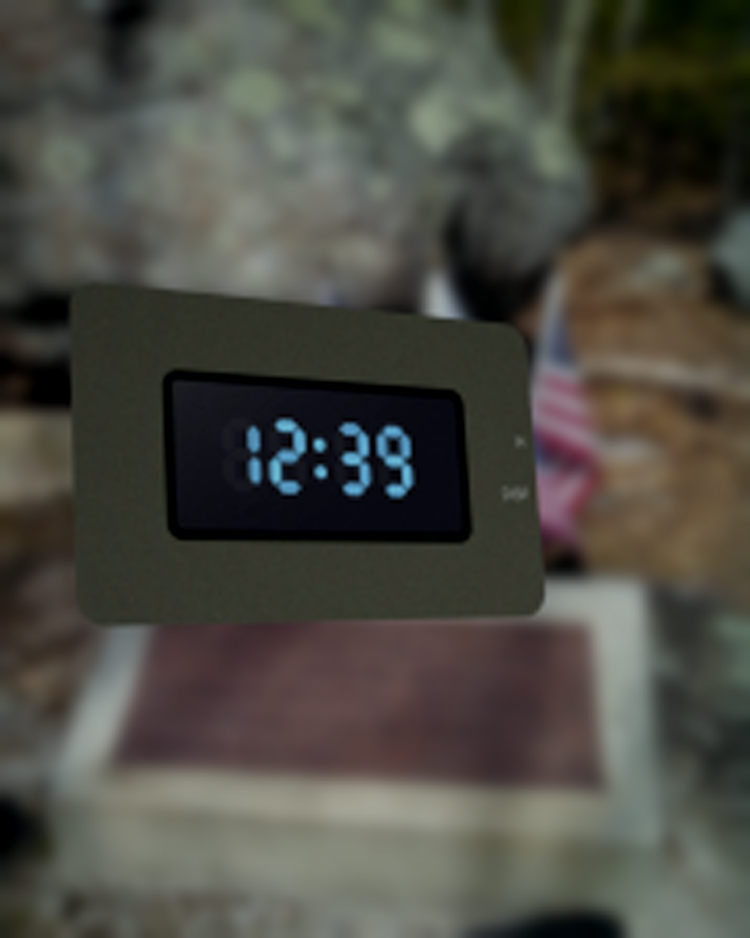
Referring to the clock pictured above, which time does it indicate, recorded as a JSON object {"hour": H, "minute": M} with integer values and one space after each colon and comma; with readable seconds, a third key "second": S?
{"hour": 12, "minute": 39}
